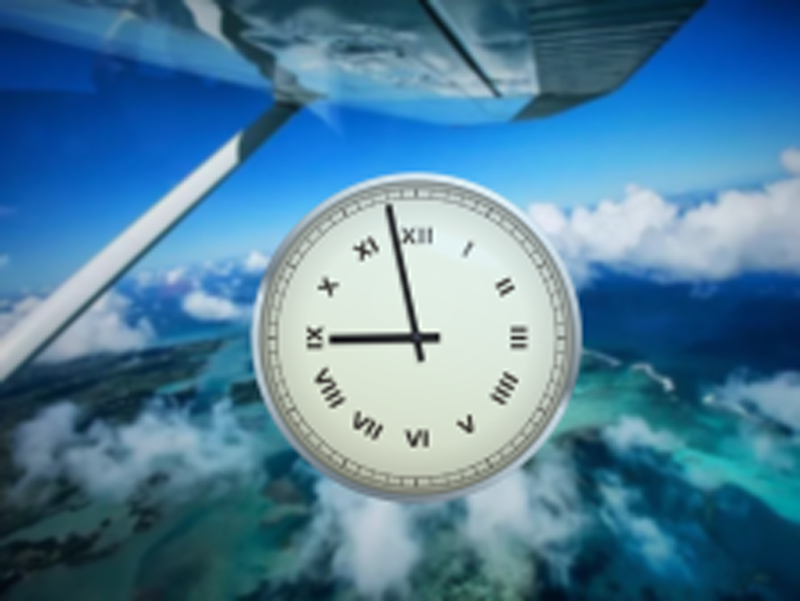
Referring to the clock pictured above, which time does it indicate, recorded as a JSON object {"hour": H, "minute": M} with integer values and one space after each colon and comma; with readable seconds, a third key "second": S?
{"hour": 8, "minute": 58}
